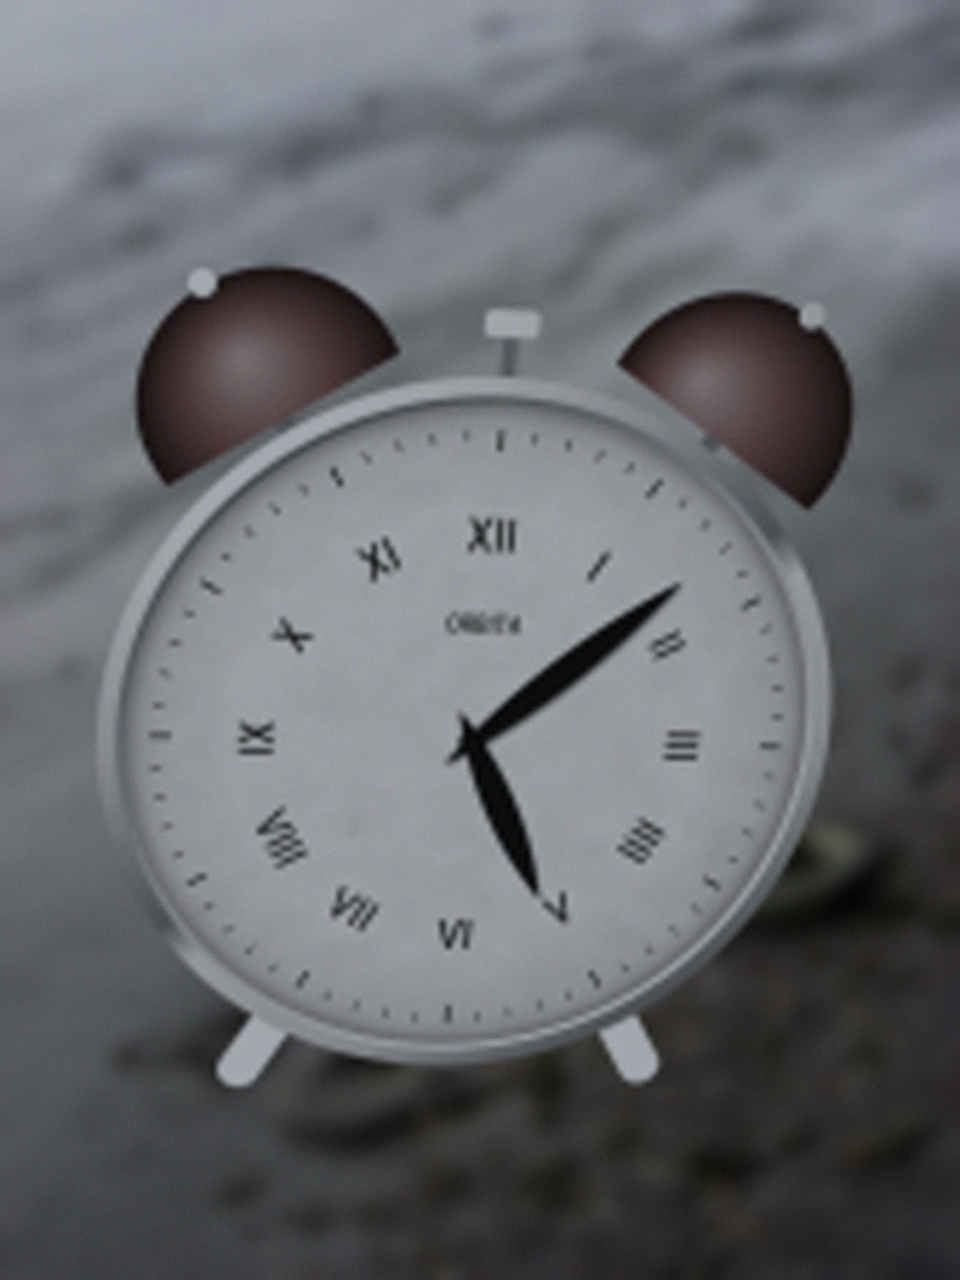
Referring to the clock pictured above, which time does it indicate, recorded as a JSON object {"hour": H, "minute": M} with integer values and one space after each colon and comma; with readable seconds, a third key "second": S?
{"hour": 5, "minute": 8}
